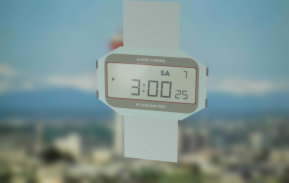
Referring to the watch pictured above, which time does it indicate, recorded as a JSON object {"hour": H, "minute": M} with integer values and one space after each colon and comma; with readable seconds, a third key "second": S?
{"hour": 3, "minute": 0}
